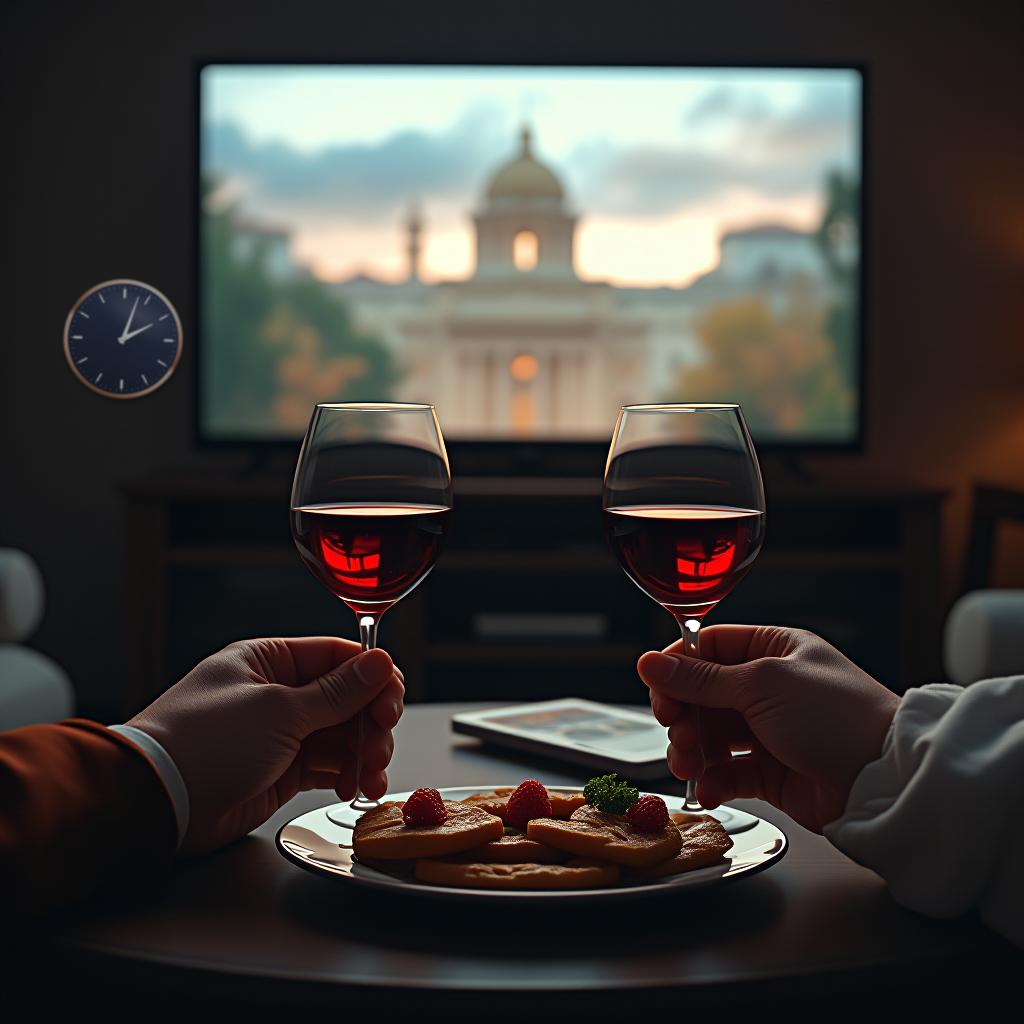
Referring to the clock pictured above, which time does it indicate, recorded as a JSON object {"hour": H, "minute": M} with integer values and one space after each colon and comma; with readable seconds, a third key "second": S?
{"hour": 2, "minute": 3}
